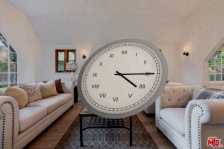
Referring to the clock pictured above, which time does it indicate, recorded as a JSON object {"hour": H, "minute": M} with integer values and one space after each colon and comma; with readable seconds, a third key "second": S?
{"hour": 4, "minute": 15}
